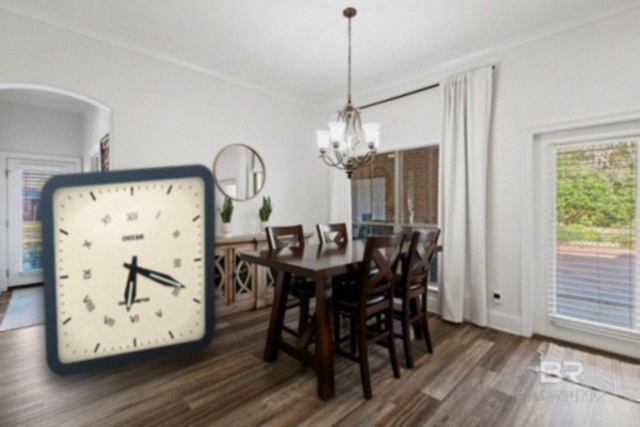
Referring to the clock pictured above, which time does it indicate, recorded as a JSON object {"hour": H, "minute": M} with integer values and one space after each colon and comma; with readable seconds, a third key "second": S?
{"hour": 6, "minute": 19}
